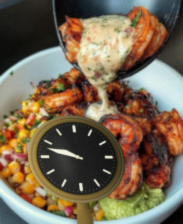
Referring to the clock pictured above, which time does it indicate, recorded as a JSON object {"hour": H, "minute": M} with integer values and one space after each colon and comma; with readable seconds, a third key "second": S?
{"hour": 9, "minute": 48}
